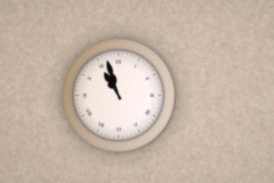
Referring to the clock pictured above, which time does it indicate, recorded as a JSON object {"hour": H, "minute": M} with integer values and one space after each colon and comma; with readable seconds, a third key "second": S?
{"hour": 10, "minute": 57}
